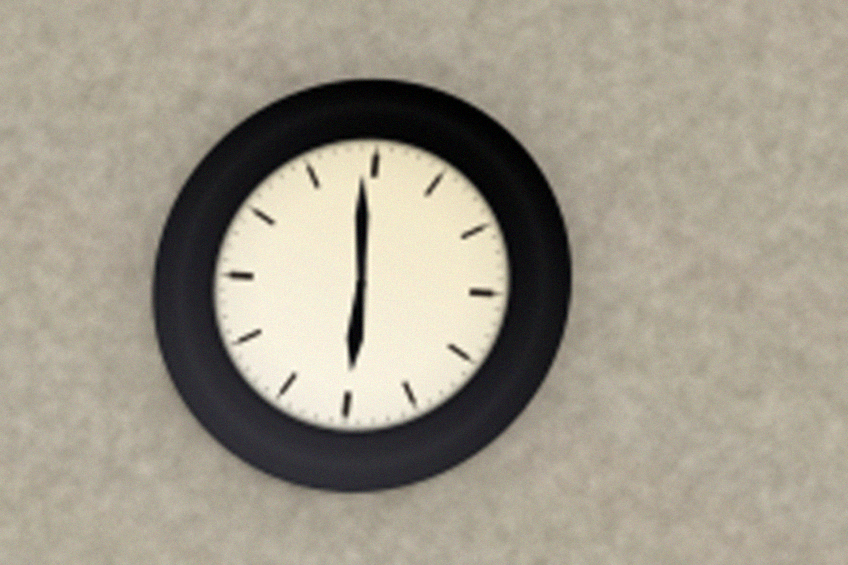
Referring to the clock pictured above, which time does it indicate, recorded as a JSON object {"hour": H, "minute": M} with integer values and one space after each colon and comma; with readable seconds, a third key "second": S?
{"hour": 5, "minute": 59}
